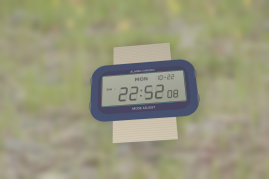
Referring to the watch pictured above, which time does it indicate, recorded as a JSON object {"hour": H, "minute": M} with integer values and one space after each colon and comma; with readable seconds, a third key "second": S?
{"hour": 22, "minute": 52, "second": 8}
